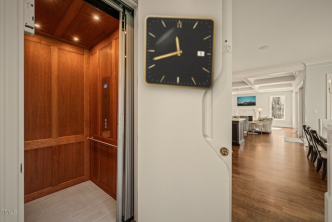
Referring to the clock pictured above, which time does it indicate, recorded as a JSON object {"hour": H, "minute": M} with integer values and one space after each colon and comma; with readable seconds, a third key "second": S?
{"hour": 11, "minute": 42}
